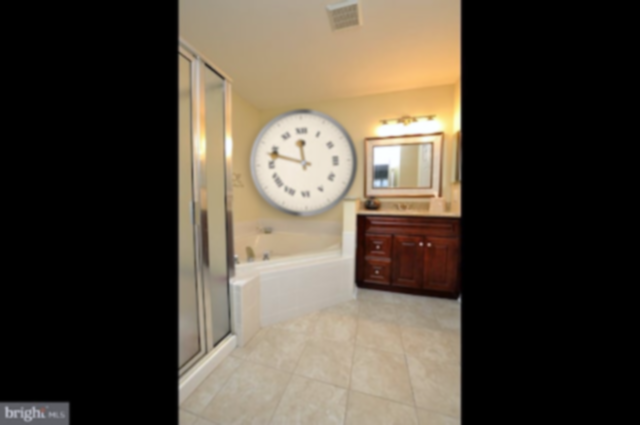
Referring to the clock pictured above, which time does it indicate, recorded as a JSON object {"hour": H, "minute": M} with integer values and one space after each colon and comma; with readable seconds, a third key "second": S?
{"hour": 11, "minute": 48}
